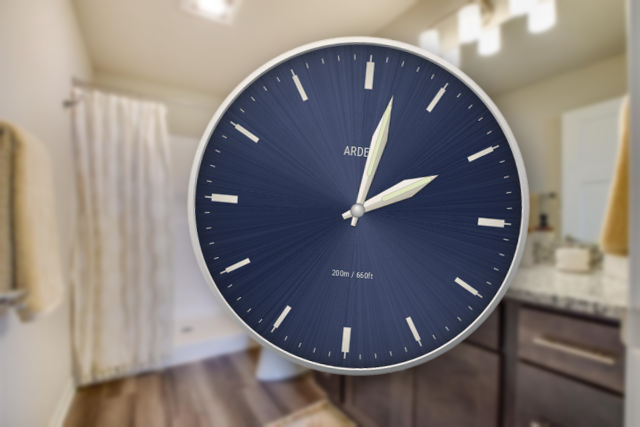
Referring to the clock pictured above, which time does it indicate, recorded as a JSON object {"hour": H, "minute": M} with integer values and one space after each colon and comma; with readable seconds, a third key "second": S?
{"hour": 2, "minute": 2}
